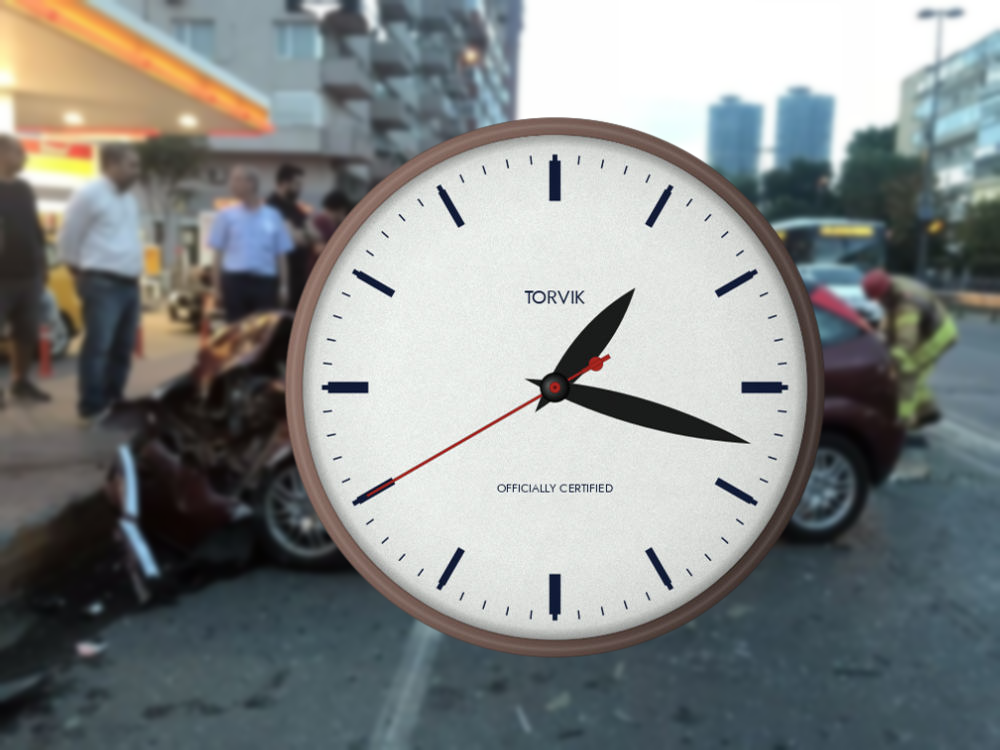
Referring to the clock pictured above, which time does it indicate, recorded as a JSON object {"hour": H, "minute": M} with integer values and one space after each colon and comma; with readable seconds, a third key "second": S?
{"hour": 1, "minute": 17, "second": 40}
